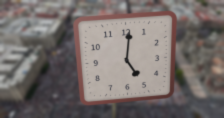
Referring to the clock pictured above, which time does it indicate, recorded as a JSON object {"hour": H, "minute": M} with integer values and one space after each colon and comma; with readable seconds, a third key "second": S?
{"hour": 5, "minute": 1}
